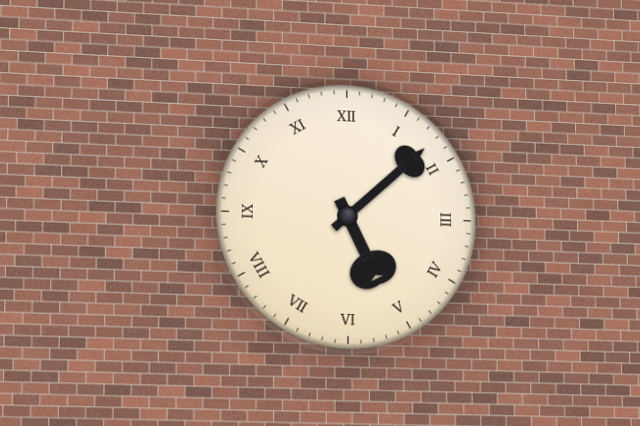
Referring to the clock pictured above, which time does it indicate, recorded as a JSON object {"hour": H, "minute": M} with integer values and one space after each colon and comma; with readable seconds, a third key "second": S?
{"hour": 5, "minute": 8}
